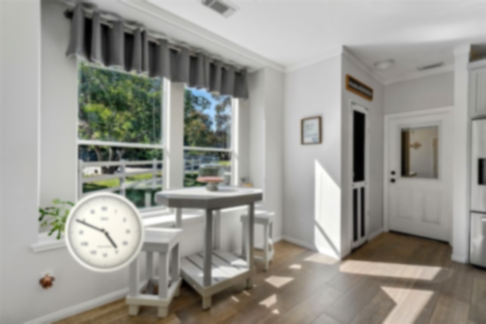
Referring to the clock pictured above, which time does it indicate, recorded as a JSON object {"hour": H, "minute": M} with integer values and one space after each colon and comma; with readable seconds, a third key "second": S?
{"hour": 4, "minute": 49}
